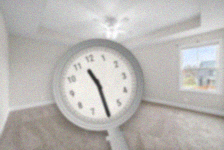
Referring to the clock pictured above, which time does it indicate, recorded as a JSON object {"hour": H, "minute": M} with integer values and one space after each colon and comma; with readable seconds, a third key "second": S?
{"hour": 11, "minute": 30}
